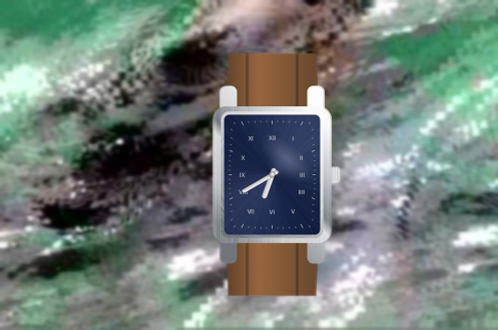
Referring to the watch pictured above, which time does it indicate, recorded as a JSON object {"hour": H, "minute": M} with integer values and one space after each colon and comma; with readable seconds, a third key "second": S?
{"hour": 6, "minute": 40}
